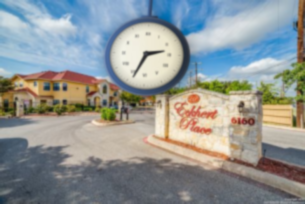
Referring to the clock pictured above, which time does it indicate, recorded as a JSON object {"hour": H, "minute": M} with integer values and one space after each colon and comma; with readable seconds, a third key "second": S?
{"hour": 2, "minute": 34}
